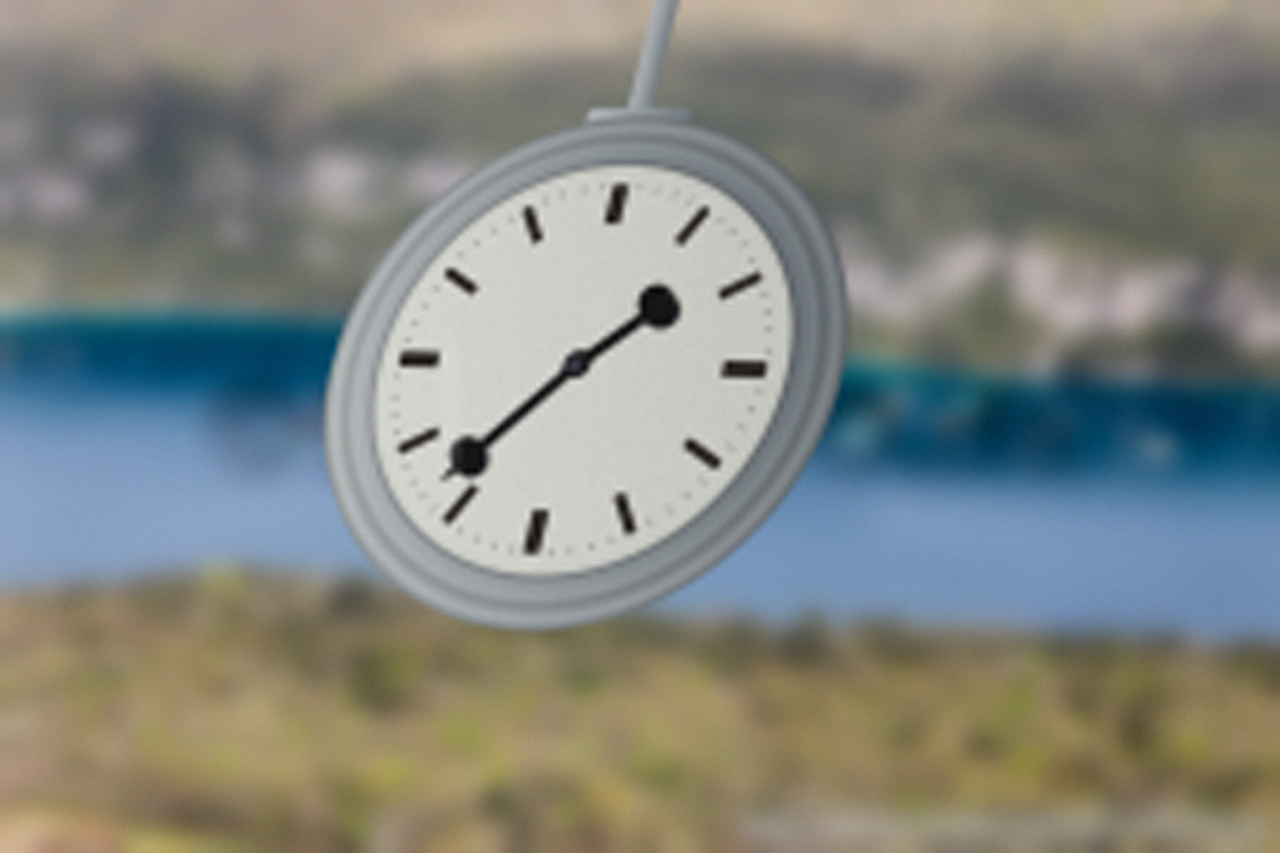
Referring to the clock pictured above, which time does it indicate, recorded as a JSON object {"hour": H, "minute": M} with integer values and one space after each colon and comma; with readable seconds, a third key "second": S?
{"hour": 1, "minute": 37}
